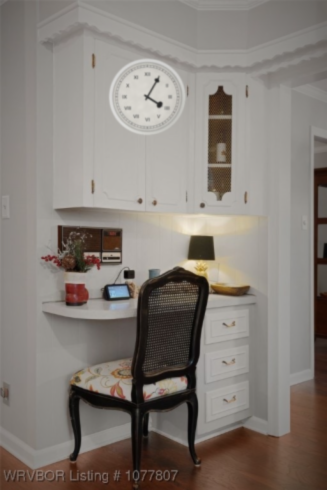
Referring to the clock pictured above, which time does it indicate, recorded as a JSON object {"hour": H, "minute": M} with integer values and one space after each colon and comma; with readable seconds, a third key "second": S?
{"hour": 4, "minute": 5}
